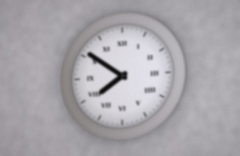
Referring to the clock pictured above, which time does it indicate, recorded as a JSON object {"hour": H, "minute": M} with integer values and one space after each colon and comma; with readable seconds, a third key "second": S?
{"hour": 7, "minute": 51}
